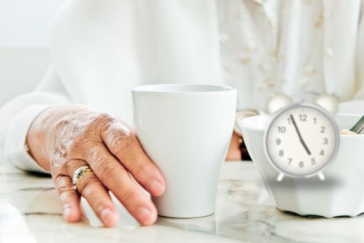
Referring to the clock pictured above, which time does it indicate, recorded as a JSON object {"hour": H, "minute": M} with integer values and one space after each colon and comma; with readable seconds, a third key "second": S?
{"hour": 4, "minute": 56}
